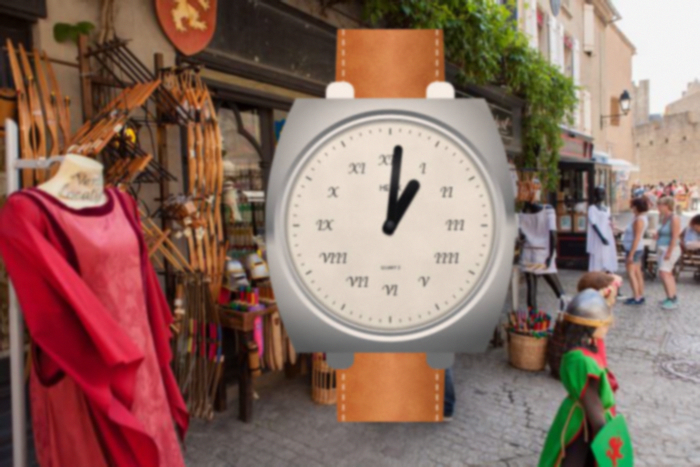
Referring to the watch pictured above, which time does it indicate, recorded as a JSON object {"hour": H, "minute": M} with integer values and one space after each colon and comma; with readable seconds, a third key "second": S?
{"hour": 1, "minute": 1}
